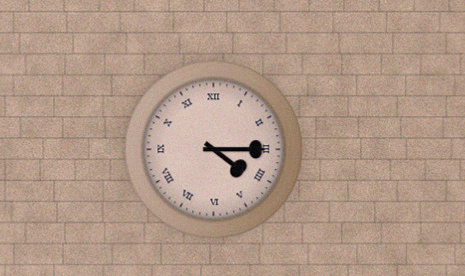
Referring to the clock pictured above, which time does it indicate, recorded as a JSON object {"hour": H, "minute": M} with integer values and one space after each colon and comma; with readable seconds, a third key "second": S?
{"hour": 4, "minute": 15}
